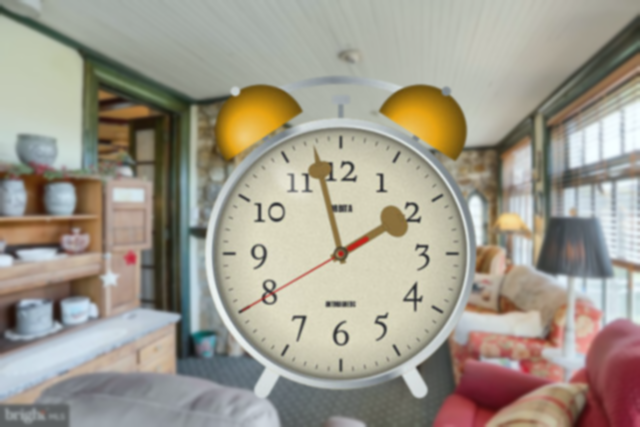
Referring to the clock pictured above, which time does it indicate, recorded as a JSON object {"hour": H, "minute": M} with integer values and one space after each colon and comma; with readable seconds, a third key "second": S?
{"hour": 1, "minute": 57, "second": 40}
